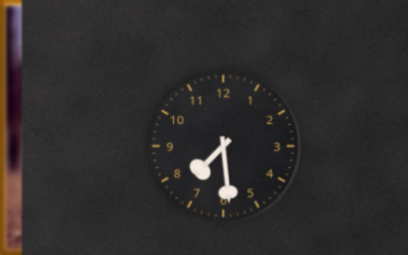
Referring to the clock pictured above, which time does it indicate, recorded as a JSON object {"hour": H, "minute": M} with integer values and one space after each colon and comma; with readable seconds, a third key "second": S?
{"hour": 7, "minute": 29}
